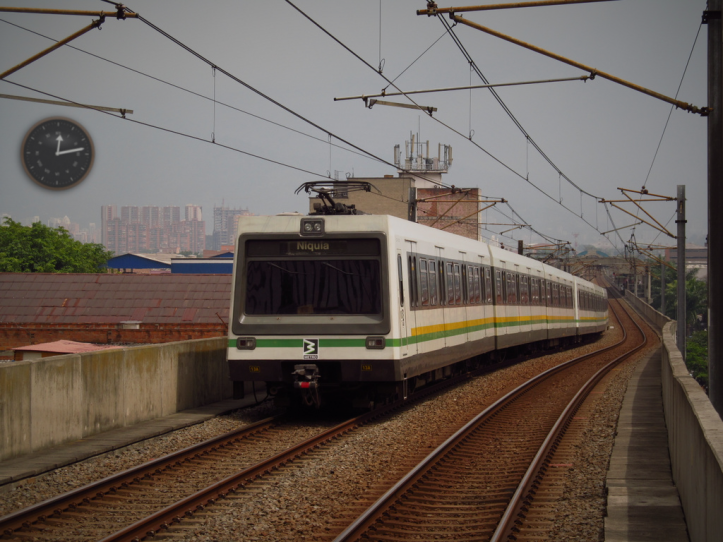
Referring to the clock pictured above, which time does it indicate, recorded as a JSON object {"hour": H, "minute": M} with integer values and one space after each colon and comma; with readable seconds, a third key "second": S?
{"hour": 12, "minute": 13}
